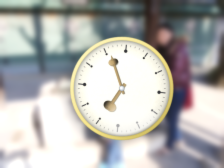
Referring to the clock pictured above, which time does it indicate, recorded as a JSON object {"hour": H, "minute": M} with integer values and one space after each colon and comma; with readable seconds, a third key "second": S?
{"hour": 6, "minute": 56}
